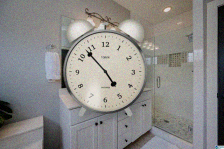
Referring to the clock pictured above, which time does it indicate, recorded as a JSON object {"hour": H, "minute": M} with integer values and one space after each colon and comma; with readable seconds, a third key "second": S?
{"hour": 4, "minute": 53}
